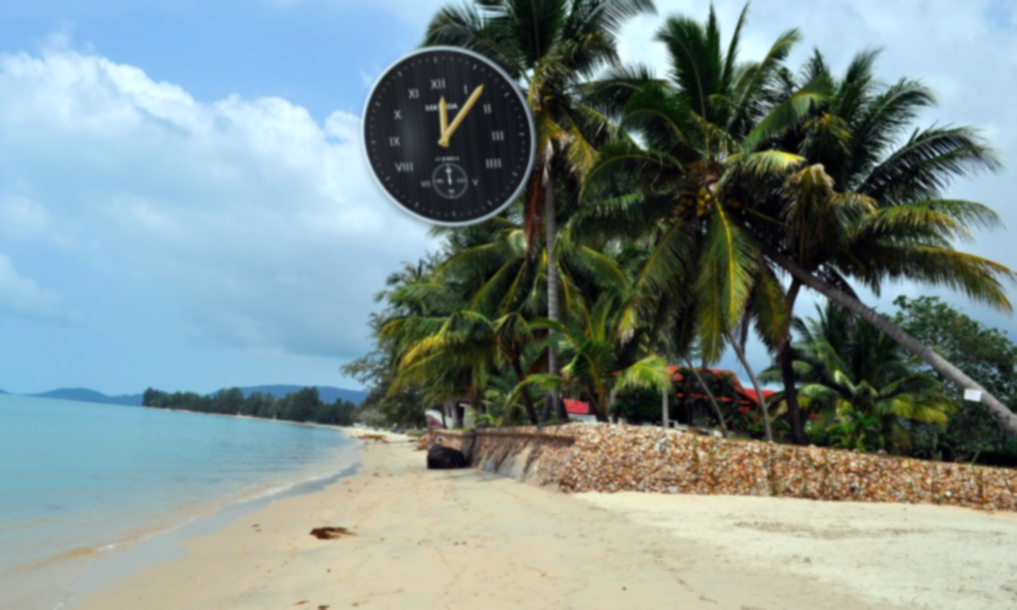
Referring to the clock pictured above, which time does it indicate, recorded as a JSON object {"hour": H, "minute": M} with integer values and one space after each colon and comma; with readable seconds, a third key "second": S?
{"hour": 12, "minute": 7}
